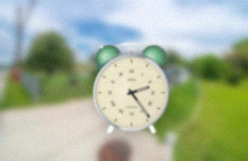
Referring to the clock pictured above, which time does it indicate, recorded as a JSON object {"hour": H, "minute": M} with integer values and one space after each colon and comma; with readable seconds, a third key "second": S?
{"hour": 2, "minute": 24}
